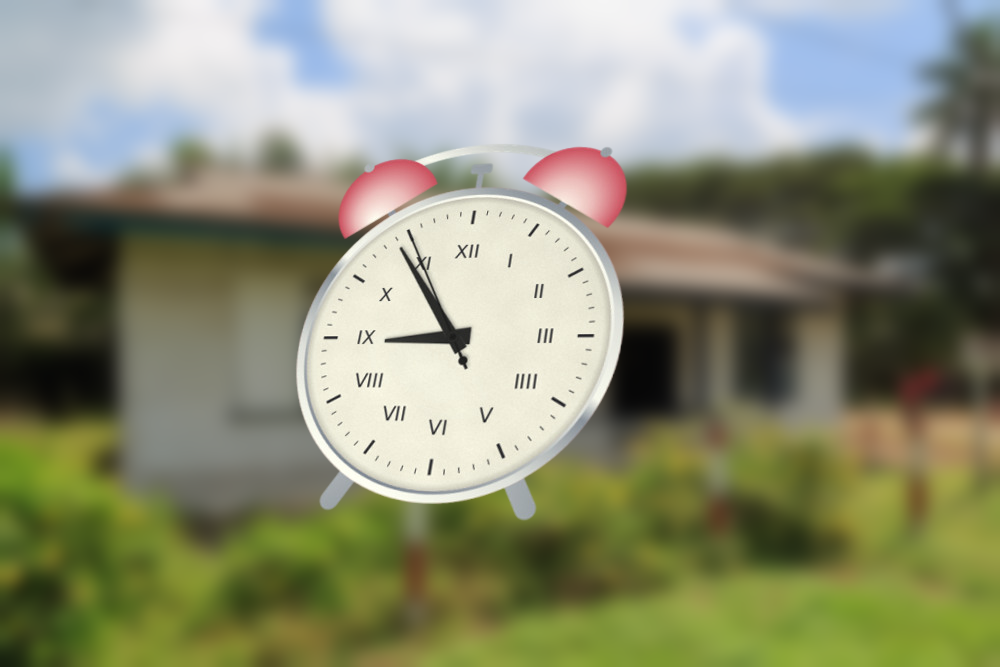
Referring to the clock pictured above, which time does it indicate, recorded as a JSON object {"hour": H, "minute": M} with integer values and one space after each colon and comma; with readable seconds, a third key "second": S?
{"hour": 8, "minute": 53, "second": 55}
